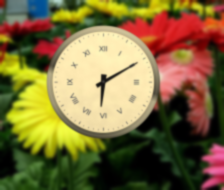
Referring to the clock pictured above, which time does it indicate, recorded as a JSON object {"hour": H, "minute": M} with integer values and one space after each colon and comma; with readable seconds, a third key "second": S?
{"hour": 6, "minute": 10}
